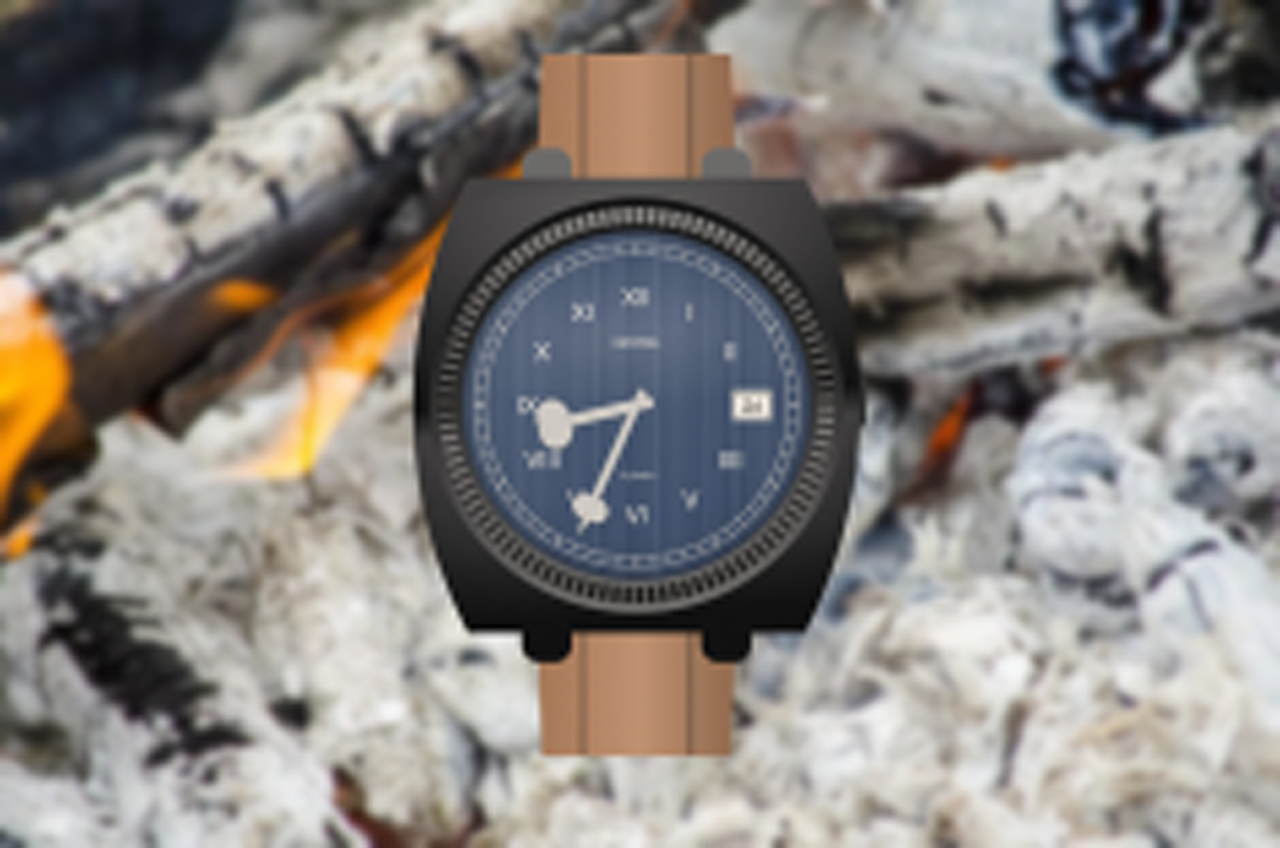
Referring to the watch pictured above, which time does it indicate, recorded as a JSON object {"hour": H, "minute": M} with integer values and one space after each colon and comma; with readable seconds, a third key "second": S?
{"hour": 8, "minute": 34}
